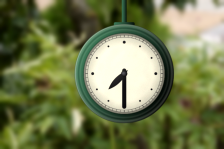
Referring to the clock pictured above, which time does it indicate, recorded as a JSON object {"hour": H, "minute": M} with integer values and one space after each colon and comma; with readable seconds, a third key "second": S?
{"hour": 7, "minute": 30}
